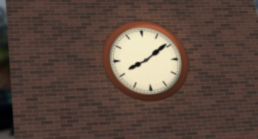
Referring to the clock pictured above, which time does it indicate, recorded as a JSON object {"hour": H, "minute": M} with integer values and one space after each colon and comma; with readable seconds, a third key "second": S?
{"hour": 8, "minute": 9}
